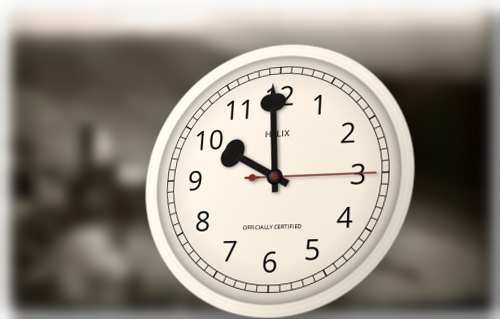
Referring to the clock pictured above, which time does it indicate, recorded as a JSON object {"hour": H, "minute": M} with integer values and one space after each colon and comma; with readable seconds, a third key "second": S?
{"hour": 9, "minute": 59, "second": 15}
